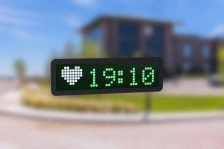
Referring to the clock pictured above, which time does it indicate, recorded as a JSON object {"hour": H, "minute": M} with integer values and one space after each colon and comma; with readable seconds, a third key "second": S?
{"hour": 19, "minute": 10}
